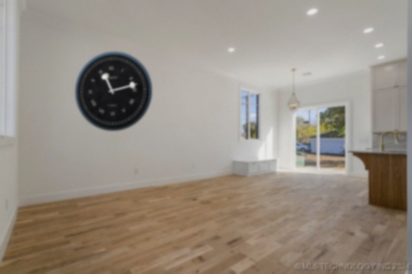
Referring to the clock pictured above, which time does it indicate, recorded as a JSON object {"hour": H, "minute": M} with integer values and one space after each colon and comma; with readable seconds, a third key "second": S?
{"hour": 11, "minute": 13}
